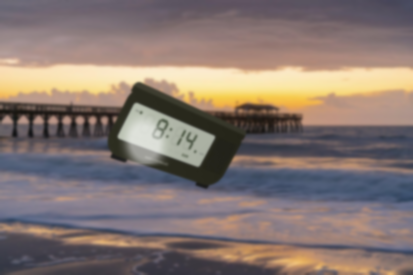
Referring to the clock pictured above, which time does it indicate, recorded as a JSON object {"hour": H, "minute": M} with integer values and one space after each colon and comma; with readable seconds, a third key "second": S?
{"hour": 8, "minute": 14}
